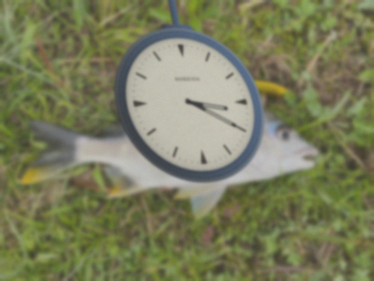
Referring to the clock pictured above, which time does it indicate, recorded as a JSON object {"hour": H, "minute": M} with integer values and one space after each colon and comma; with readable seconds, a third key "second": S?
{"hour": 3, "minute": 20}
